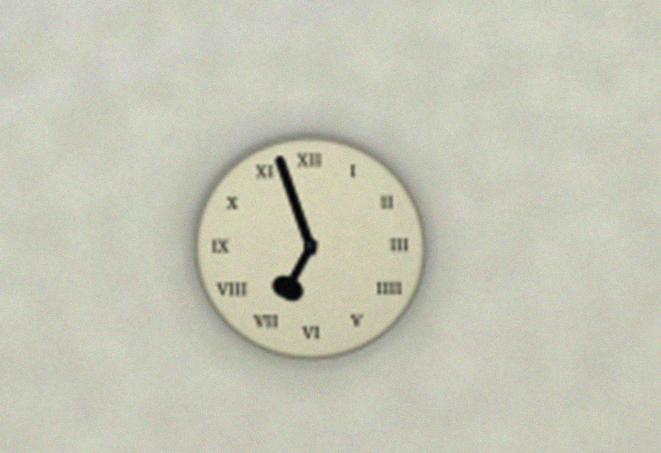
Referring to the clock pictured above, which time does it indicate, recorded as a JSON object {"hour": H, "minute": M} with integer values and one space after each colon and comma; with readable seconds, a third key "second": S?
{"hour": 6, "minute": 57}
